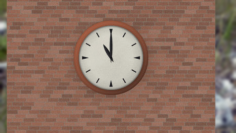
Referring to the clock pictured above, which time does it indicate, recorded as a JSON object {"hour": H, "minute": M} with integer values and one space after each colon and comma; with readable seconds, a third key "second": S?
{"hour": 11, "minute": 0}
